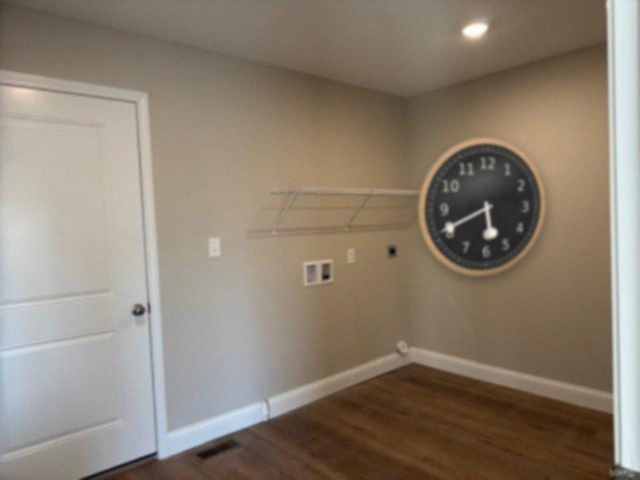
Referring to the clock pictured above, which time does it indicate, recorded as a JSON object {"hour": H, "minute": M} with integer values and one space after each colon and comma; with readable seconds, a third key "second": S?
{"hour": 5, "minute": 41}
